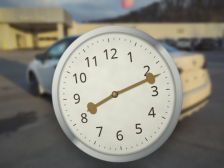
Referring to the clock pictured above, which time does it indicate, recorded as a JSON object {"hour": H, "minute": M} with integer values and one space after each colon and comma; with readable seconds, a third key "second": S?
{"hour": 8, "minute": 12}
